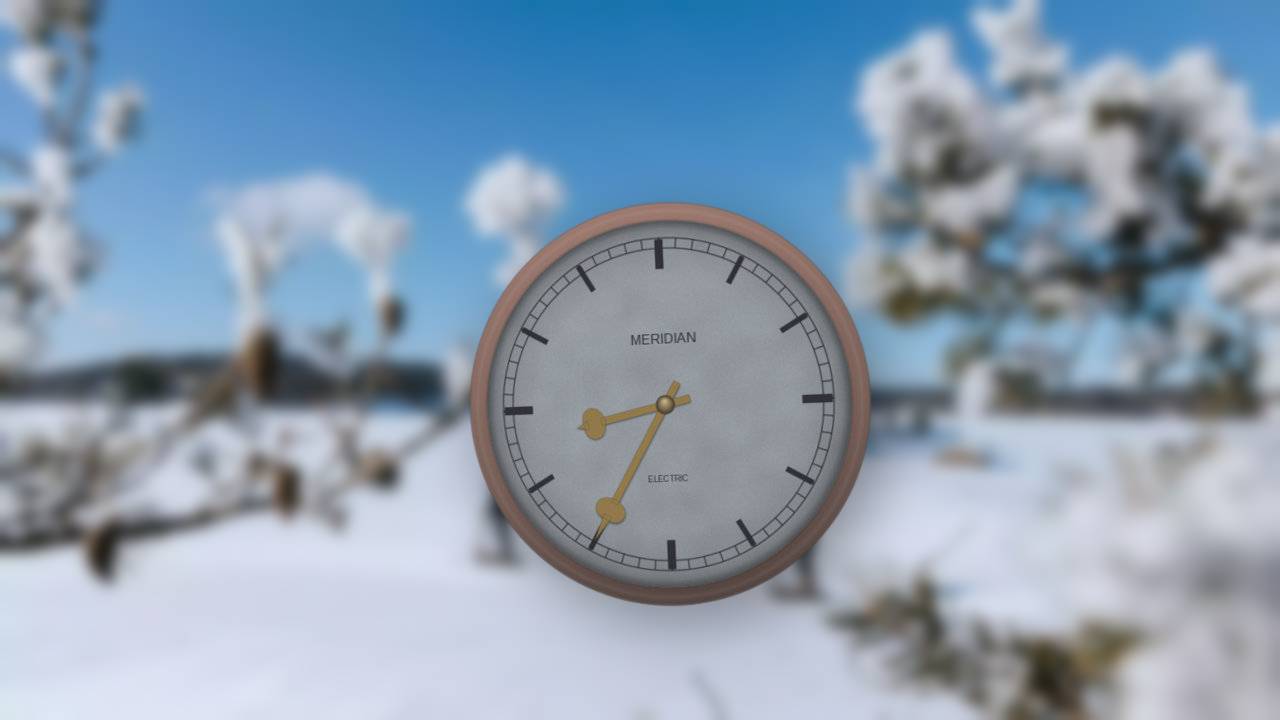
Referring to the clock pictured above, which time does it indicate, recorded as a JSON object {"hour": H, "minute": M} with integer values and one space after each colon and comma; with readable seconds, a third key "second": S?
{"hour": 8, "minute": 35}
